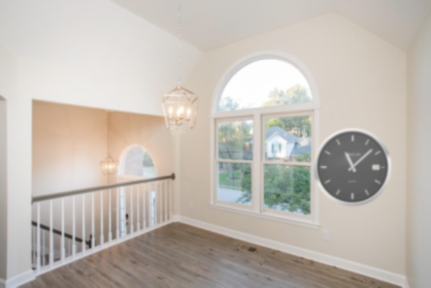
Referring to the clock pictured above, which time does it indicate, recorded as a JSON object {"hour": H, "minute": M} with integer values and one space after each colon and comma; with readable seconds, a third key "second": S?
{"hour": 11, "minute": 8}
